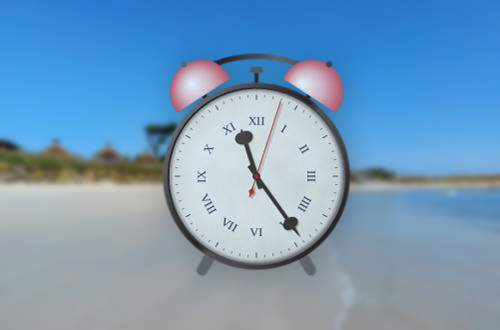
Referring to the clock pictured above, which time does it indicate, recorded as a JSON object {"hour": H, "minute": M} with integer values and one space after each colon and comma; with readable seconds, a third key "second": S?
{"hour": 11, "minute": 24, "second": 3}
